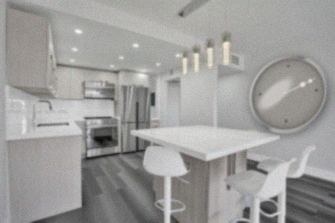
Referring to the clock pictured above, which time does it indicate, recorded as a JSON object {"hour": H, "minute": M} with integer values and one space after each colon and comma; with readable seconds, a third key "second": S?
{"hour": 2, "minute": 11}
